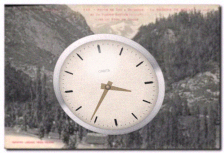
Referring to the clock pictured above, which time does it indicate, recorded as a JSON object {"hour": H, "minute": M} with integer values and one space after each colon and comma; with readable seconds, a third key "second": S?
{"hour": 3, "minute": 36}
